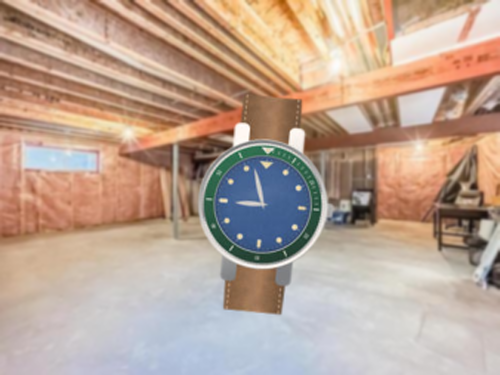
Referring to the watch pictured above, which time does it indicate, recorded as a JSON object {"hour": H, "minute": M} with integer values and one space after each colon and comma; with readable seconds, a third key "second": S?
{"hour": 8, "minute": 57}
